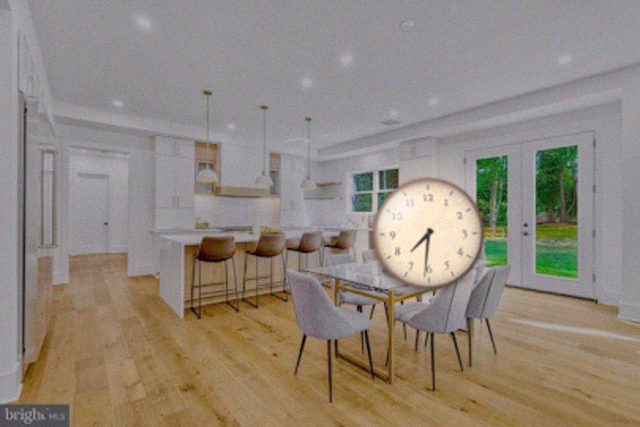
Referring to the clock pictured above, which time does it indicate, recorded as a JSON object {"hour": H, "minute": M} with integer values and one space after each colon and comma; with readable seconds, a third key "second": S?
{"hour": 7, "minute": 31}
